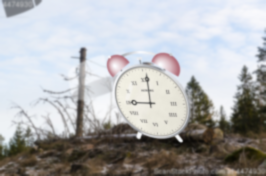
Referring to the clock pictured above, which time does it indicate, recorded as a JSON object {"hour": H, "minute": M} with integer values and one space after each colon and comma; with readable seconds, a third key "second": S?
{"hour": 9, "minute": 1}
